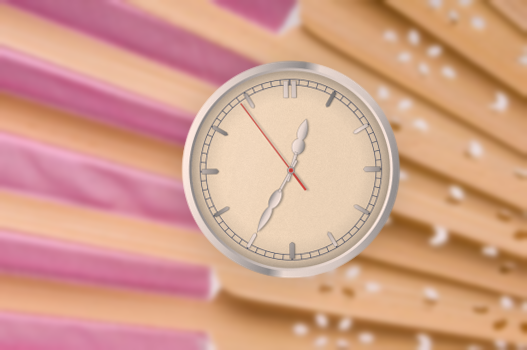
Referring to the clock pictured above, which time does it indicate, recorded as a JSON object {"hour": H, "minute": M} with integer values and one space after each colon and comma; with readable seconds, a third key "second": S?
{"hour": 12, "minute": 34, "second": 54}
